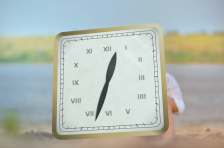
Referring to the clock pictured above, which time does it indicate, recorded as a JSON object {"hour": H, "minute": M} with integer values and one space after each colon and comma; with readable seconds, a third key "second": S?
{"hour": 12, "minute": 33}
